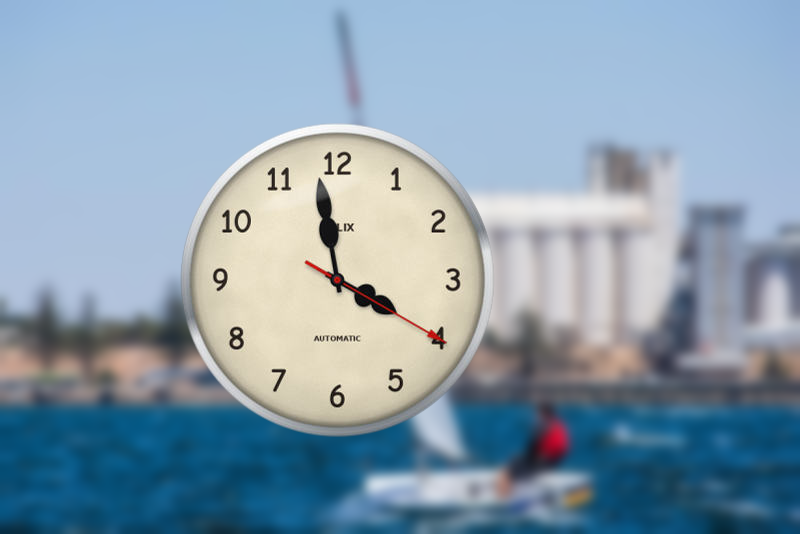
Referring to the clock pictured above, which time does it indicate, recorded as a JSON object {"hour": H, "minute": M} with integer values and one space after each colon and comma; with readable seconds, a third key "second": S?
{"hour": 3, "minute": 58, "second": 20}
